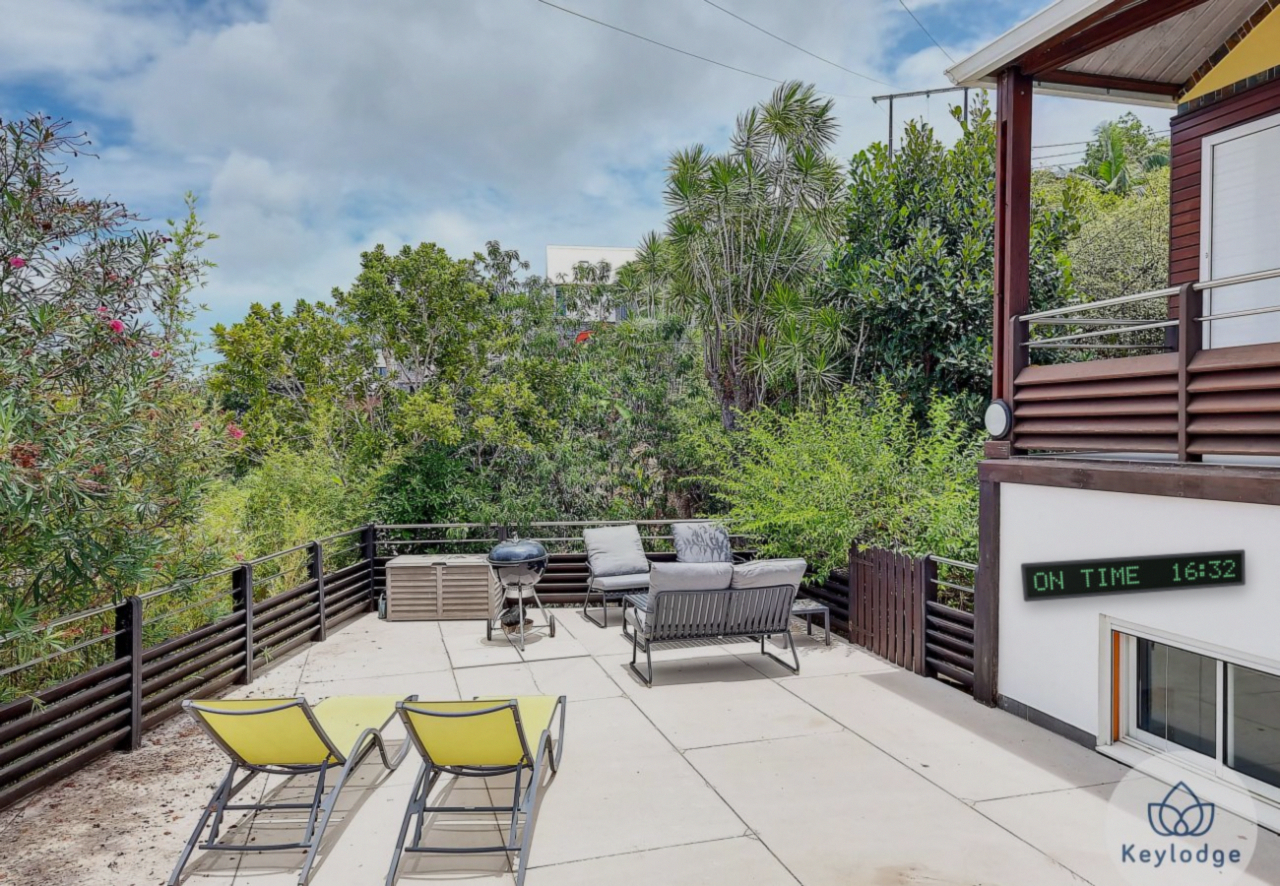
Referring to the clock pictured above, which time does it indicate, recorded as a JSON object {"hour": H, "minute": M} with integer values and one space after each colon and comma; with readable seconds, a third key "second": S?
{"hour": 16, "minute": 32}
